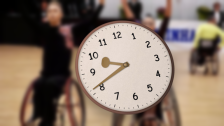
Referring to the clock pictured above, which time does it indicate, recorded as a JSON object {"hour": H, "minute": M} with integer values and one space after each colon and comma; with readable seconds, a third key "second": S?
{"hour": 9, "minute": 41}
